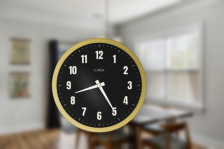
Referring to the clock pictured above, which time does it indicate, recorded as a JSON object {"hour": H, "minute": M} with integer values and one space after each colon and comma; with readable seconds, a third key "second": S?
{"hour": 8, "minute": 25}
